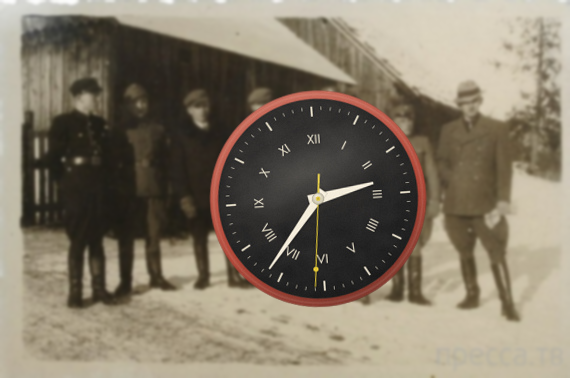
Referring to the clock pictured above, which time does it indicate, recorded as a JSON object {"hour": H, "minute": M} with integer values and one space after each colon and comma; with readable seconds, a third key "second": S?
{"hour": 2, "minute": 36, "second": 31}
